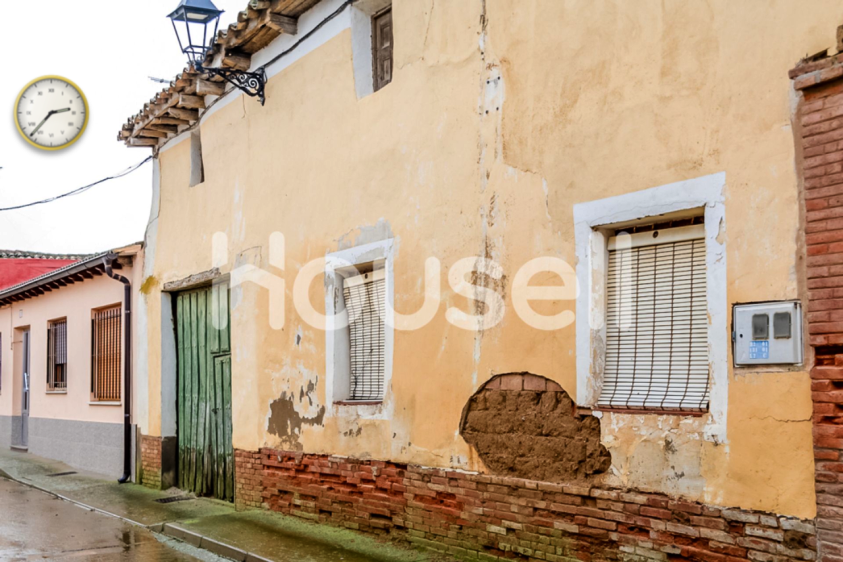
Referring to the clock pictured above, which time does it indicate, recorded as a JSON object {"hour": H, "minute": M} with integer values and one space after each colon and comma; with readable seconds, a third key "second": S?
{"hour": 2, "minute": 37}
